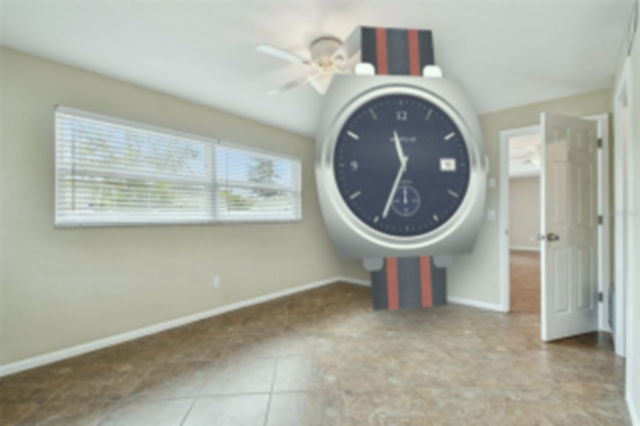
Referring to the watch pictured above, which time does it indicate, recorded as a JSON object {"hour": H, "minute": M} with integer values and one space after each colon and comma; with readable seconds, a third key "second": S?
{"hour": 11, "minute": 34}
